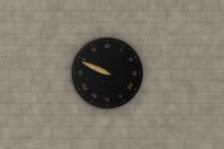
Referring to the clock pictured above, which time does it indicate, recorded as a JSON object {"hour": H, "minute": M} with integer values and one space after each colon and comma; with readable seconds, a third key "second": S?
{"hour": 9, "minute": 49}
